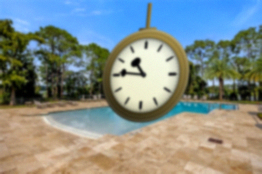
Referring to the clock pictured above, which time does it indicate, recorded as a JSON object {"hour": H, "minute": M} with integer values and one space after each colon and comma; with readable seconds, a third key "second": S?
{"hour": 10, "minute": 46}
